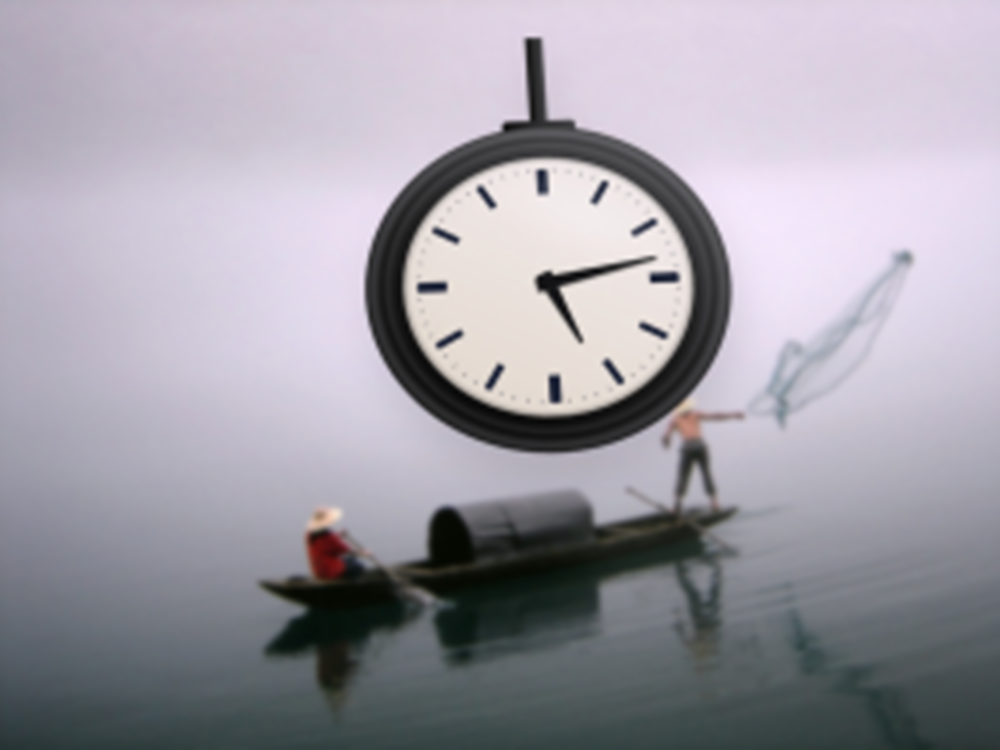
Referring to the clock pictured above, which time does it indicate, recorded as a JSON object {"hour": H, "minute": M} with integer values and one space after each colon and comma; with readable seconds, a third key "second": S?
{"hour": 5, "minute": 13}
